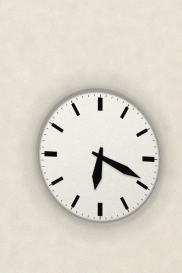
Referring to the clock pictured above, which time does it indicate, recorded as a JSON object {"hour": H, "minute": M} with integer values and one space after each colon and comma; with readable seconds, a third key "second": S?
{"hour": 6, "minute": 19}
